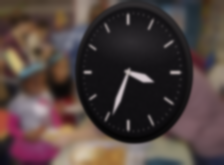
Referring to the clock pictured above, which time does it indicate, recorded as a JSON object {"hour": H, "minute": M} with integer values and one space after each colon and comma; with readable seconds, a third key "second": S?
{"hour": 3, "minute": 34}
